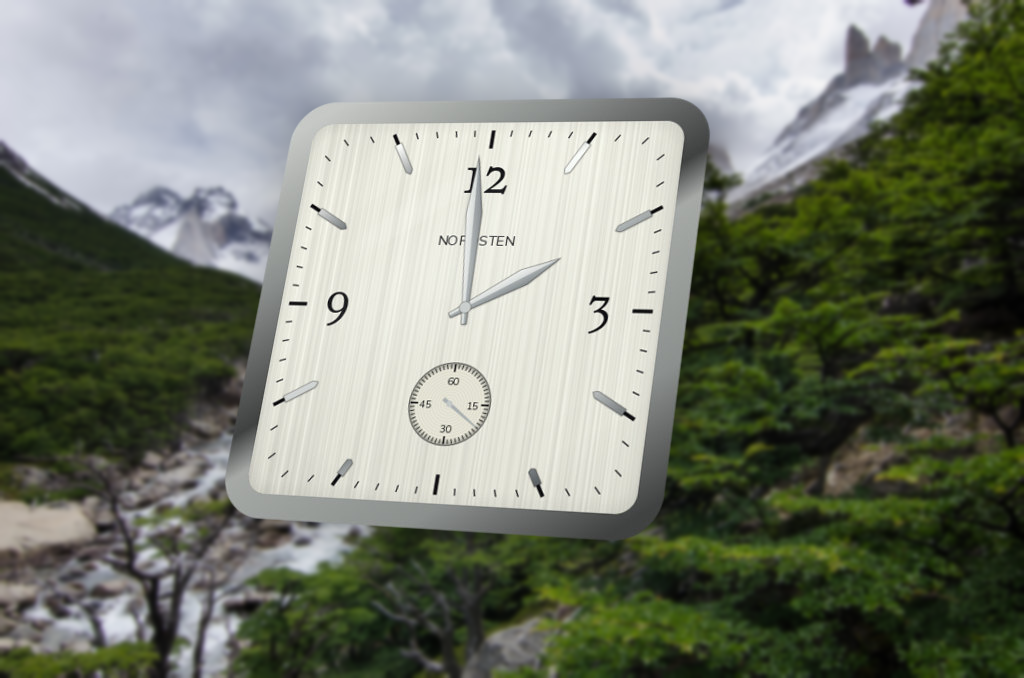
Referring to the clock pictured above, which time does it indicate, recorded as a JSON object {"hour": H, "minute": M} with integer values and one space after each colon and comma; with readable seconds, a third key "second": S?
{"hour": 1, "minute": 59, "second": 21}
